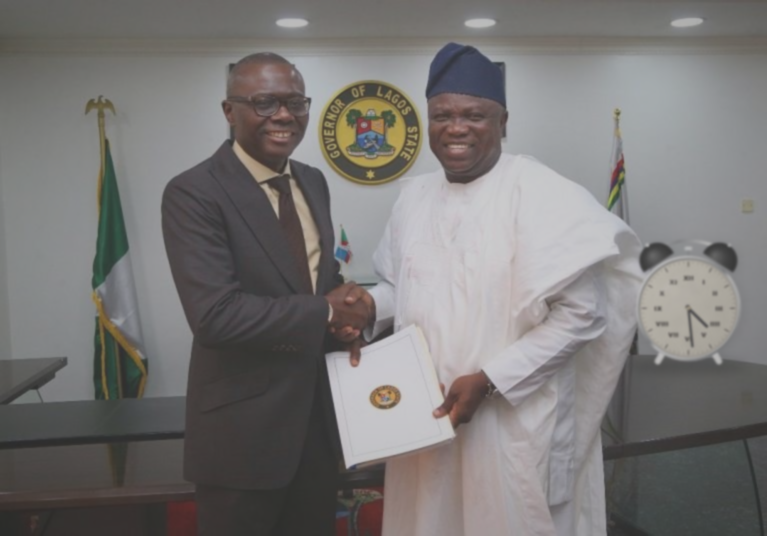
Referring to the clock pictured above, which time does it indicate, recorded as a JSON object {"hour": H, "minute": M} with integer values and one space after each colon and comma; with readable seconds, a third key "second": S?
{"hour": 4, "minute": 29}
